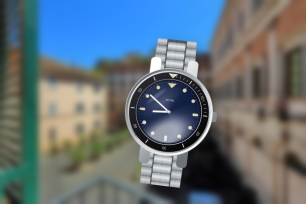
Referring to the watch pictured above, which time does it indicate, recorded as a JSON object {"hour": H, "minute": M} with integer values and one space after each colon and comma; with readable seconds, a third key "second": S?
{"hour": 8, "minute": 51}
